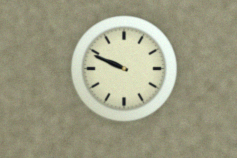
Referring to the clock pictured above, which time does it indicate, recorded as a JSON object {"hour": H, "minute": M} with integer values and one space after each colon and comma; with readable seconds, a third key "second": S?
{"hour": 9, "minute": 49}
